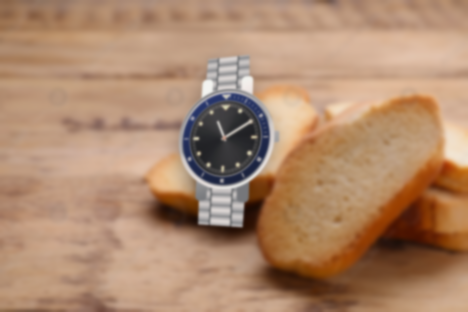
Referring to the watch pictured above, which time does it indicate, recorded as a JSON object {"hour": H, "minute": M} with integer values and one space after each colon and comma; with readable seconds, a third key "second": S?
{"hour": 11, "minute": 10}
